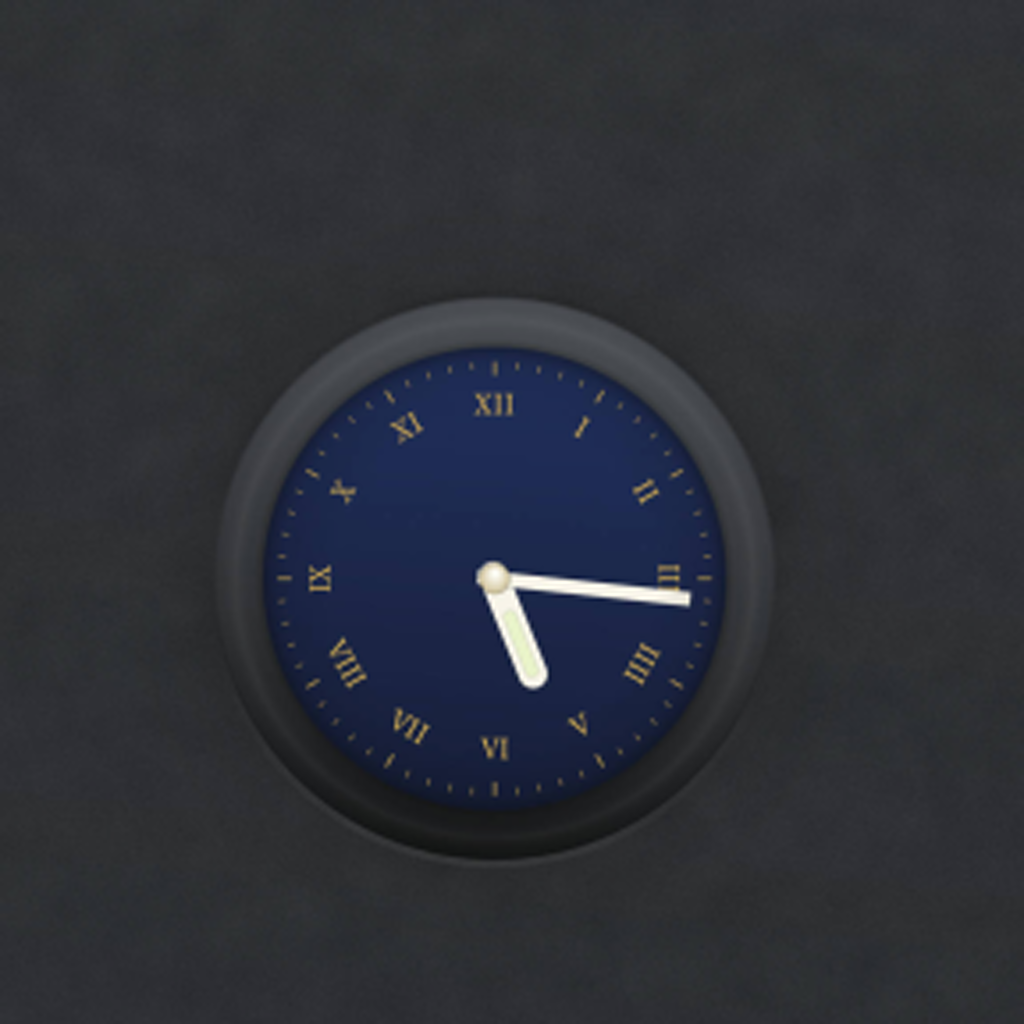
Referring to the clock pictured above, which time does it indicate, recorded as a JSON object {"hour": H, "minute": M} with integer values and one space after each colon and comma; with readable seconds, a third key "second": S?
{"hour": 5, "minute": 16}
